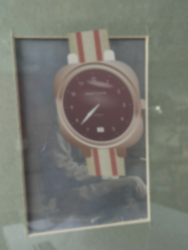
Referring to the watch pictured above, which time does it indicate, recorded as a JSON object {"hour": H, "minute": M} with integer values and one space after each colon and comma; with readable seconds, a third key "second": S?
{"hour": 7, "minute": 38}
